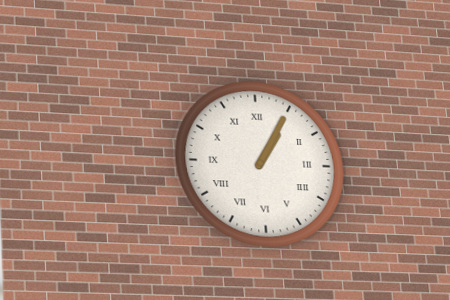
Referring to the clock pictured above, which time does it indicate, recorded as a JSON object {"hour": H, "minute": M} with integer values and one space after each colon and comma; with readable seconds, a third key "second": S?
{"hour": 1, "minute": 5}
